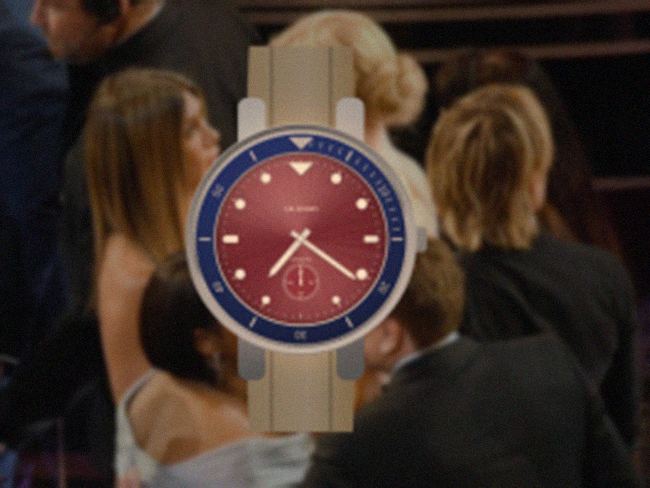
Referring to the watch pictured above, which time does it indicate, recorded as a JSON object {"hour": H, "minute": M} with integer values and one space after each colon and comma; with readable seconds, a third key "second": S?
{"hour": 7, "minute": 21}
